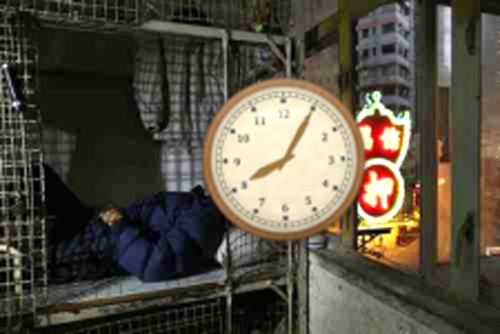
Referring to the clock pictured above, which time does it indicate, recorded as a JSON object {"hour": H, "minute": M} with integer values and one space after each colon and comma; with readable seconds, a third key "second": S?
{"hour": 8, "minute": 5}
